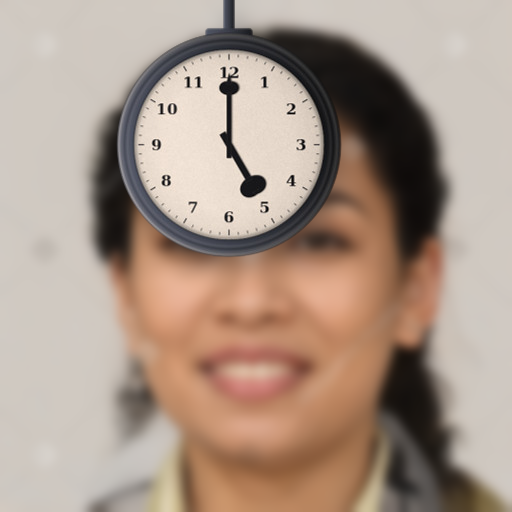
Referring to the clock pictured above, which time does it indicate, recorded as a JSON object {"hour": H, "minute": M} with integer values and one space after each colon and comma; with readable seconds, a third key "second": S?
{"hour": 5, "minute": 0}
